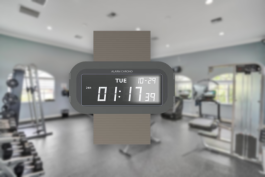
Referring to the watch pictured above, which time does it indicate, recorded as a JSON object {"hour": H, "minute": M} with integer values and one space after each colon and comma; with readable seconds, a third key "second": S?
{"hour": 1, "minute": 17, "second": 39}
